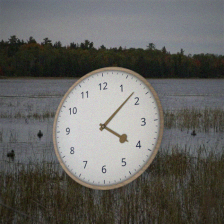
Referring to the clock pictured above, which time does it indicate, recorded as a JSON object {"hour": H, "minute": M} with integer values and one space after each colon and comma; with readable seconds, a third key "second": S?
{"hour": 4, "minute": 8}
